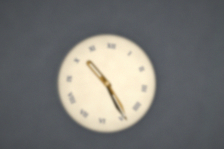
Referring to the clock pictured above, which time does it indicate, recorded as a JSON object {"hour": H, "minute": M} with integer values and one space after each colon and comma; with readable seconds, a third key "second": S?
{"hour": 10, "minute": 24}
